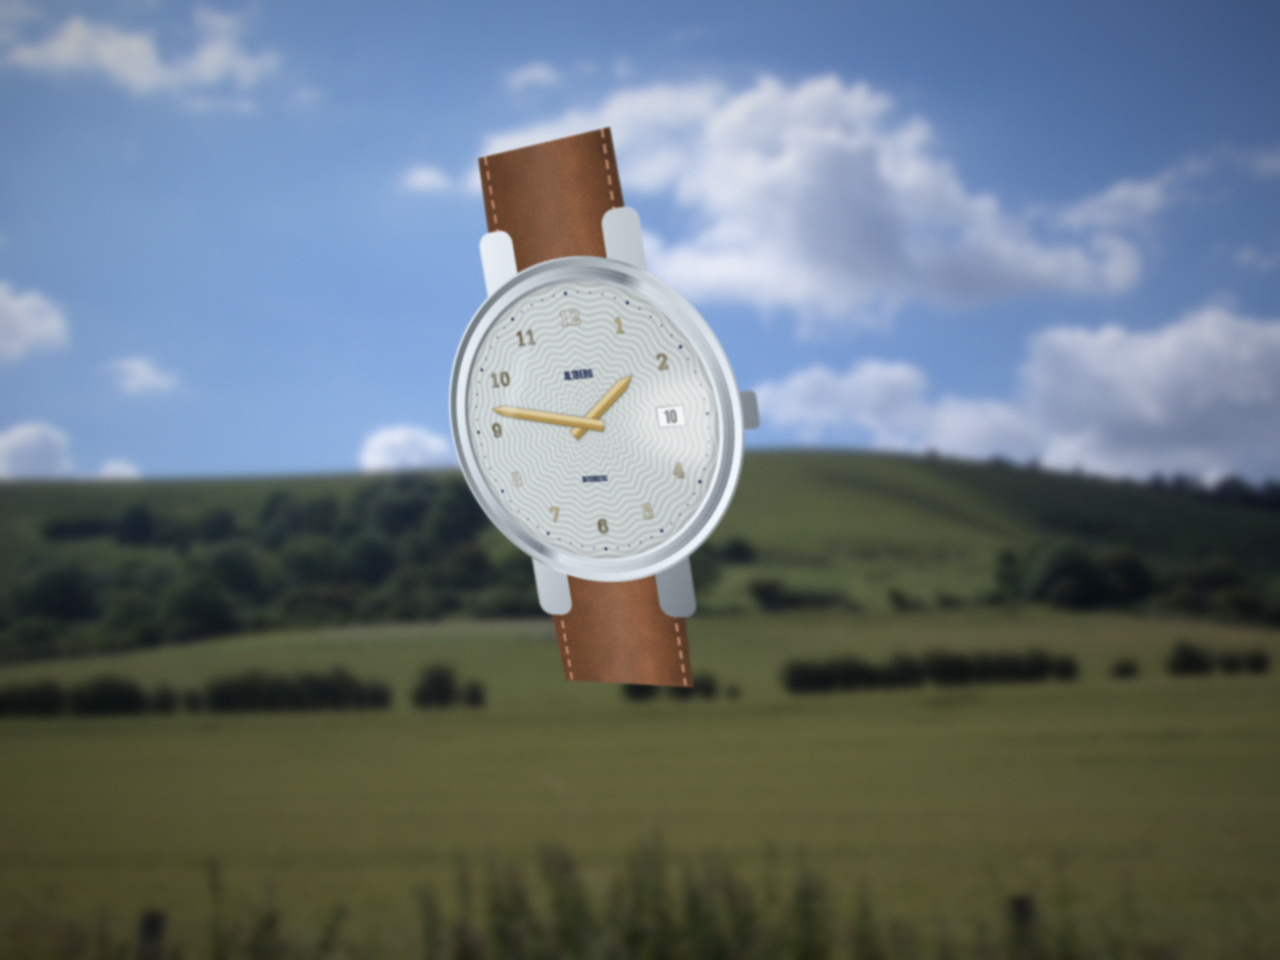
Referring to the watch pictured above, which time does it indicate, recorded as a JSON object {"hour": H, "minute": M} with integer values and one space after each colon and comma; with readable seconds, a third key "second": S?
{"hour": 1, "minute": 47}
